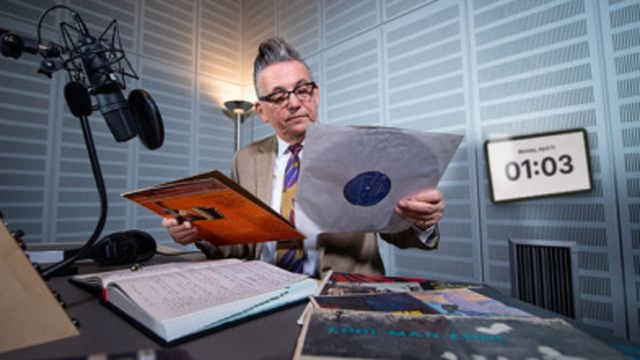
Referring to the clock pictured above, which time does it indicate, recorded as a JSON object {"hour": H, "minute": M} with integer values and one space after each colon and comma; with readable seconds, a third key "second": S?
{"hour": 1, "minute": 3}
